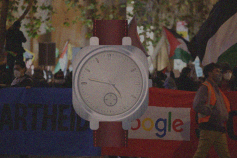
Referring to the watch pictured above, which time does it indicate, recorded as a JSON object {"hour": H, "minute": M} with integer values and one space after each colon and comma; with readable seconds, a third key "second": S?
{"hour": 4, "minute": 47}
